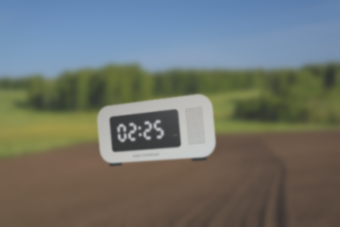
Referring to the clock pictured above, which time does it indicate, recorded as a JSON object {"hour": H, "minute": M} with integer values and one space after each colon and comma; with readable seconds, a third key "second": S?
{"hour": 2, "minute": 25}
